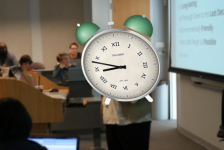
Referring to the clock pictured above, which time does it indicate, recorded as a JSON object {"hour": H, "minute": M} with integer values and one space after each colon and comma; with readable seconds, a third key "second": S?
{"hour": 8, "minute": 48}
